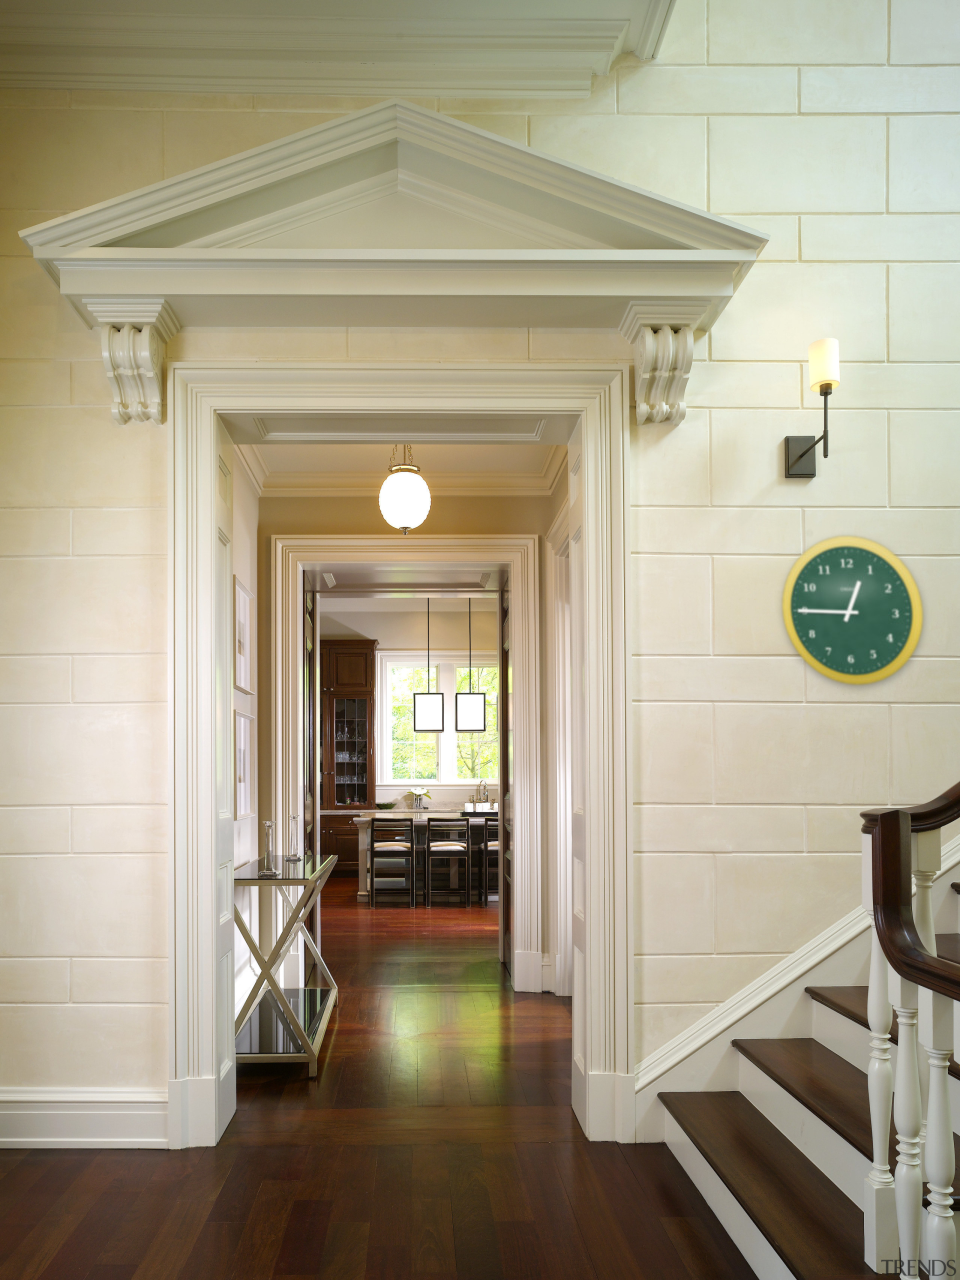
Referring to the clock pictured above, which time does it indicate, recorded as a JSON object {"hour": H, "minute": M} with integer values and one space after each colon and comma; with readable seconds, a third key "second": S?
{"hour": 12, "minute": 45}
